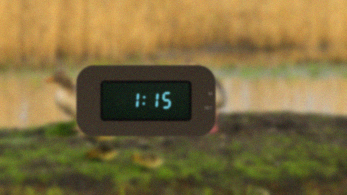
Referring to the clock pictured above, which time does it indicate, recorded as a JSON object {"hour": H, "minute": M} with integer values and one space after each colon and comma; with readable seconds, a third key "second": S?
{"hour": 1, "minute": 15}
